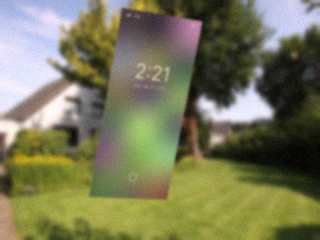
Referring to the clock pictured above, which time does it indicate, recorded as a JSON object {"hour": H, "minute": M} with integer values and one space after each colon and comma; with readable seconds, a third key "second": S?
{"hour": 2, "minute": 21}
